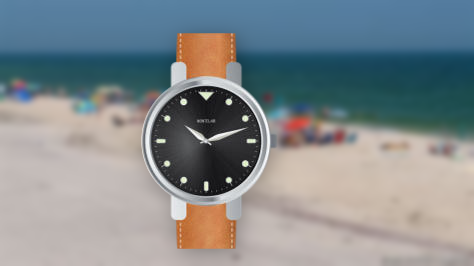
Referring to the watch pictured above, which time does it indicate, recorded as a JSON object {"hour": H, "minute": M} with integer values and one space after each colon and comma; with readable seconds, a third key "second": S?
{"hour": 10, "minute": 12}
